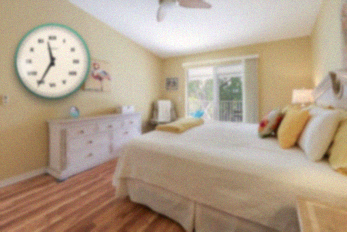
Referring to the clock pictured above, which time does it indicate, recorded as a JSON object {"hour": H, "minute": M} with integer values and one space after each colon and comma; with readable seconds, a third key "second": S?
{"hour": 11, "minute": 35}
